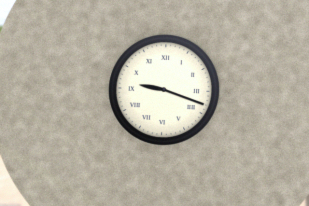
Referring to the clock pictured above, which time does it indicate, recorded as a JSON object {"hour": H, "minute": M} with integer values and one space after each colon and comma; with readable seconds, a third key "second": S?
{"hour": 9, "minute": 18}
